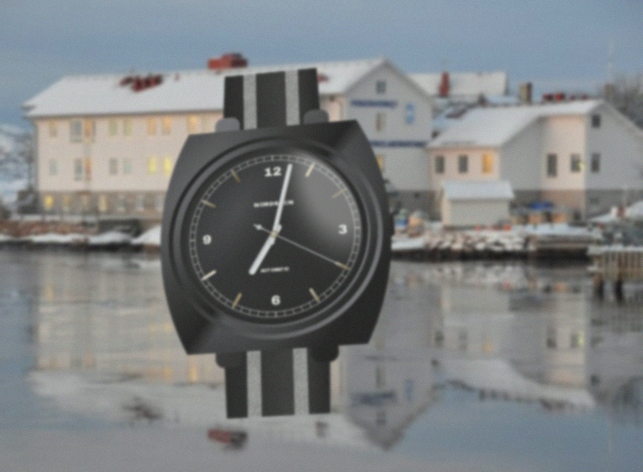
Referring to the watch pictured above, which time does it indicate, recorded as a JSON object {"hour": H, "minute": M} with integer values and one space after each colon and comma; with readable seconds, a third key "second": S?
{"hour": 7, "minute": 2, "second": 20}
